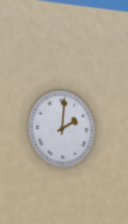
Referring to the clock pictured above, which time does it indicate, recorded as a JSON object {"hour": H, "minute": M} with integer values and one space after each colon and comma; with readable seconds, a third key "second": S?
{"hour": 2, "minute": 1}
